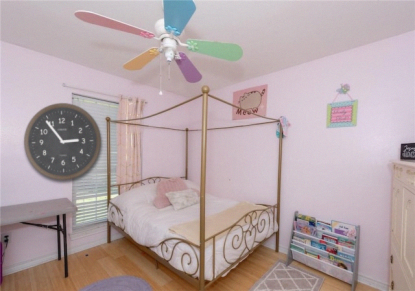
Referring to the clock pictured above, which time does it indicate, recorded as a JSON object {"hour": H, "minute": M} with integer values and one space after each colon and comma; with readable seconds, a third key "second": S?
{"hour": 2, "minute": 54}
